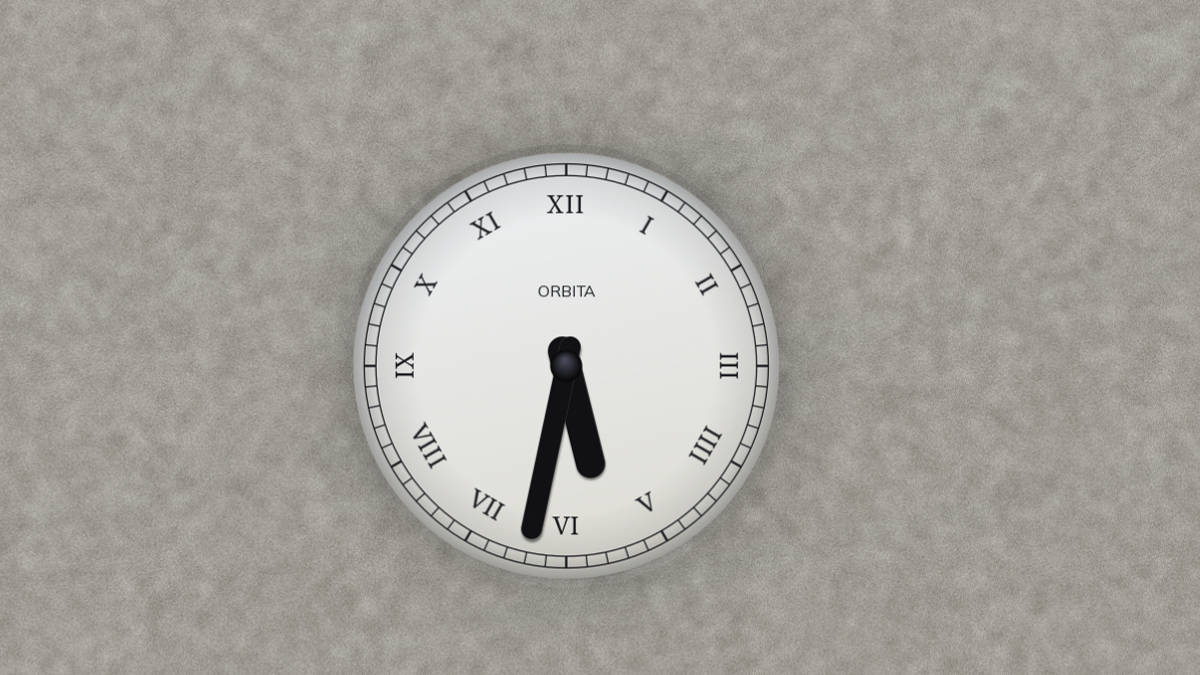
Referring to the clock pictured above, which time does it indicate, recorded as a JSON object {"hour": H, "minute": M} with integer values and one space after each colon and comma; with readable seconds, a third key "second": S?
{"hour": 5, "minute": 32}
